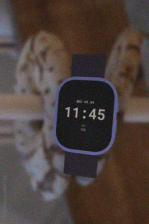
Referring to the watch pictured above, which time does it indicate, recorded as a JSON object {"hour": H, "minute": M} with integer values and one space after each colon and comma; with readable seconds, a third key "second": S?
{"hour": 11, "minute": 45}
